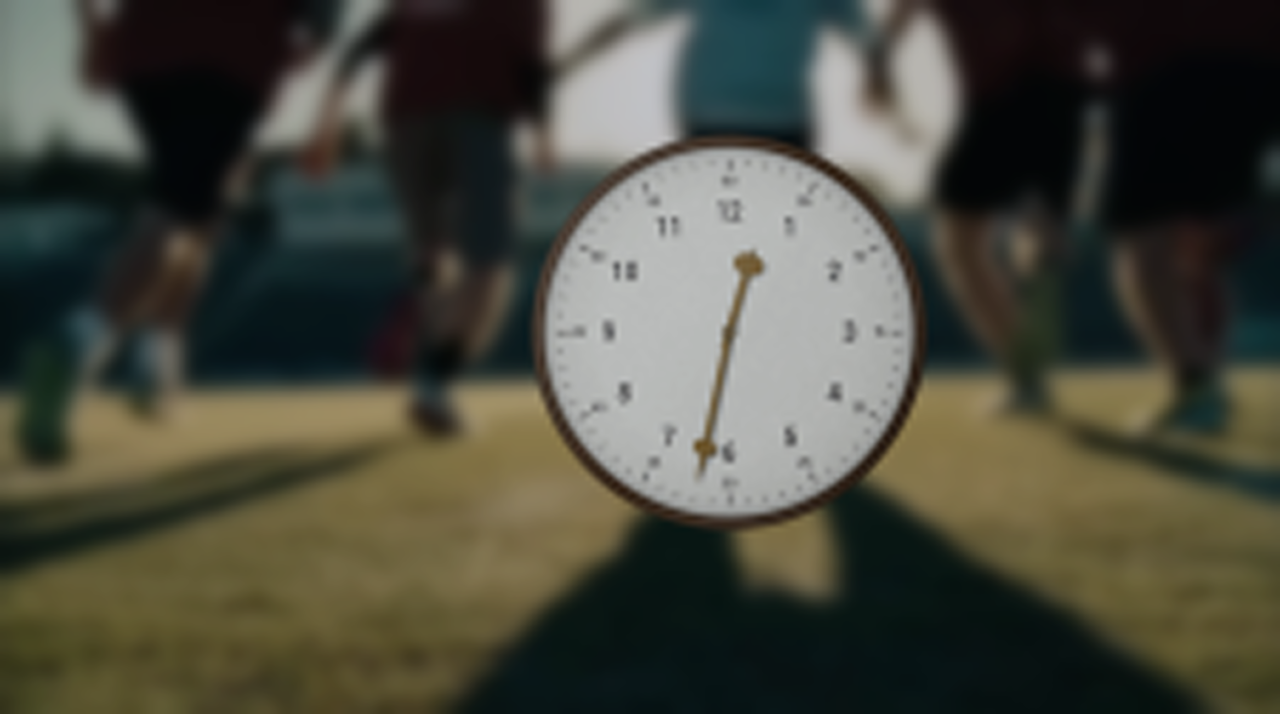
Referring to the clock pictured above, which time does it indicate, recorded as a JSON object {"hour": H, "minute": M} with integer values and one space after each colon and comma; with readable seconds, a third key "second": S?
{"hour": 12, "minute": 32}
